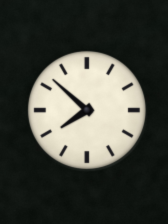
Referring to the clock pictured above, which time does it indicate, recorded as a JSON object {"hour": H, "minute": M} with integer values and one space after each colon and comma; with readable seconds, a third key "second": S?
{"hour": 7, "minute": 52}
